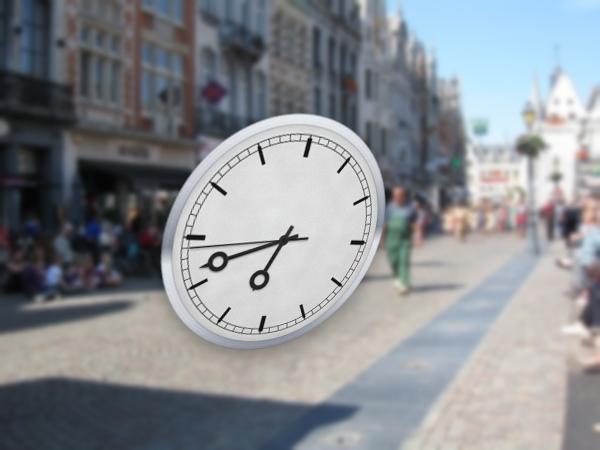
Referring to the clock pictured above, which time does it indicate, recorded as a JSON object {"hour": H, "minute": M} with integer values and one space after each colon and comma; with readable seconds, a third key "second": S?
{"hour": 6, "minute": 41, "second": 44}
